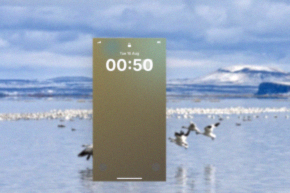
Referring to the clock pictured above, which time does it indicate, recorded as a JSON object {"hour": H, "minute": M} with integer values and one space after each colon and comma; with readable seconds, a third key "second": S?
{"hour": 0, "minute": 50}
